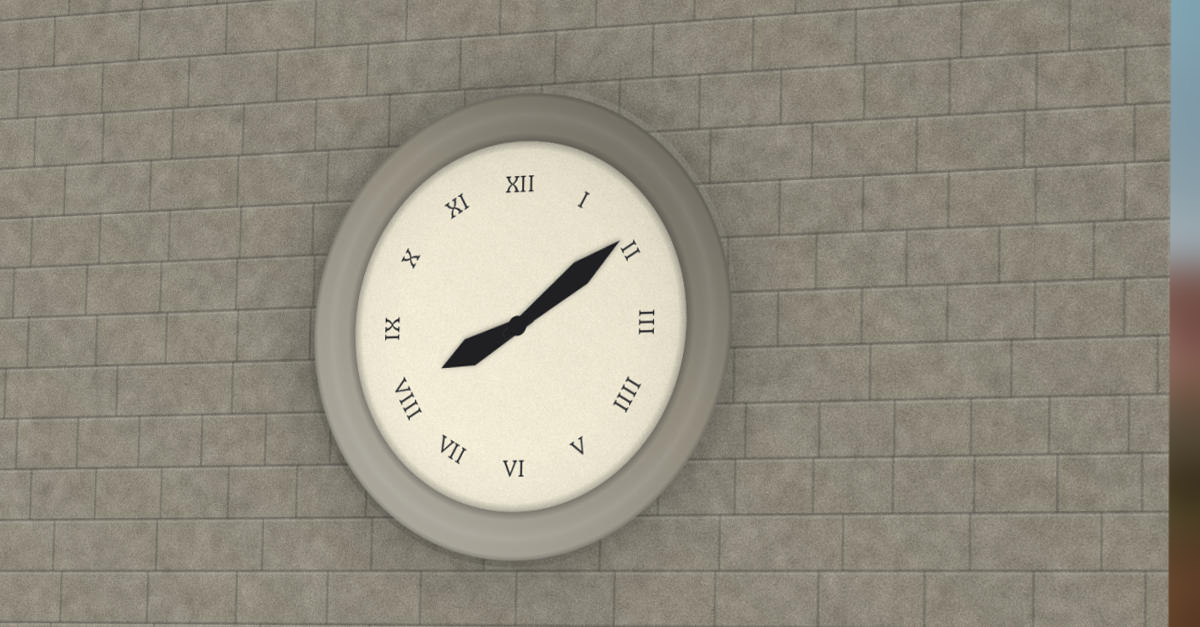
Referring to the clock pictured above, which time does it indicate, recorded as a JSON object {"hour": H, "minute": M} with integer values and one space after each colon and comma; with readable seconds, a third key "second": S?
{"hour": 8, "minute": 9}
